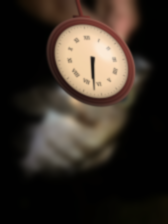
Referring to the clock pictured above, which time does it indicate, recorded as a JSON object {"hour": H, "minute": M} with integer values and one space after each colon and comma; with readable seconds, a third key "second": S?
{"hour": 6, "minute": 32}
